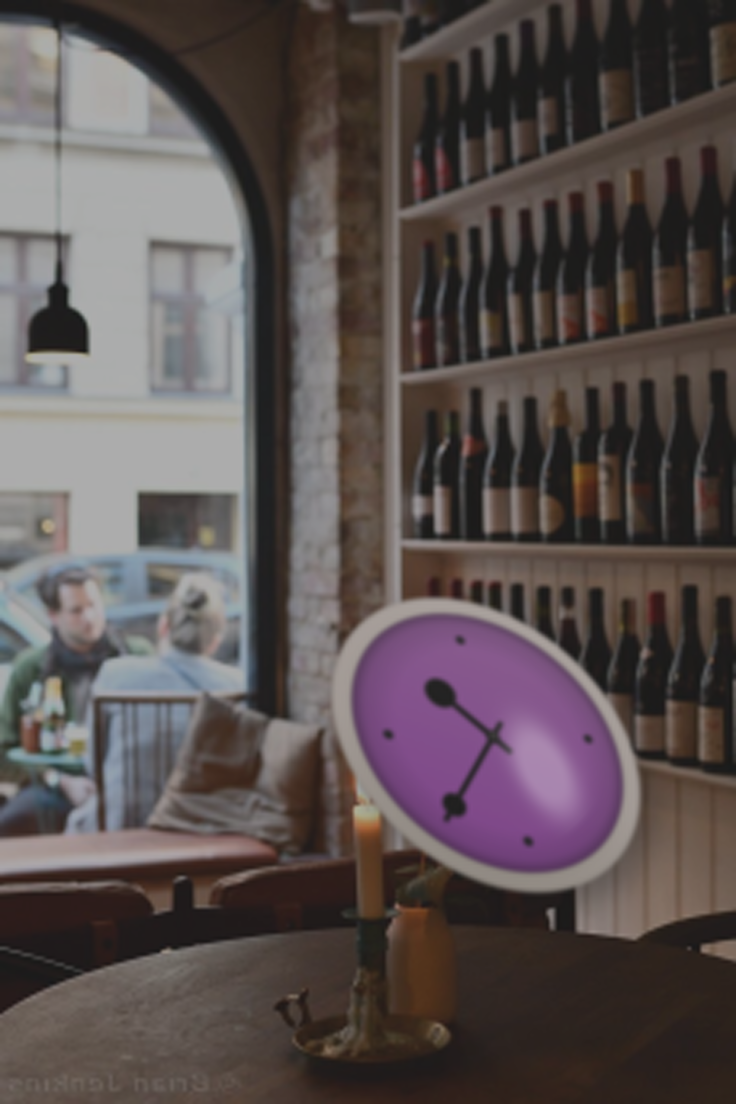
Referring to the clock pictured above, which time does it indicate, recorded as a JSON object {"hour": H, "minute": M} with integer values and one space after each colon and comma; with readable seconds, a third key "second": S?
{"hour": 10, "minute": 37}
